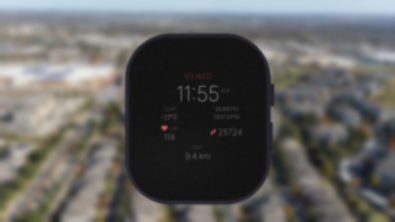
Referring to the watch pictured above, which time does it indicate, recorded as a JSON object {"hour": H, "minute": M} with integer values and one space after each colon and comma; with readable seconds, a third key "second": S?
{"hour": 11, "minute": 55}
